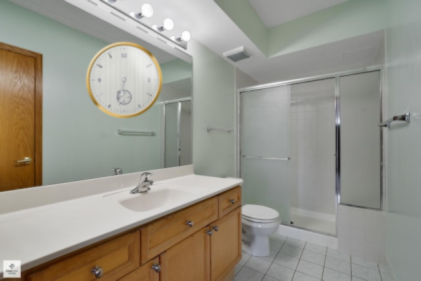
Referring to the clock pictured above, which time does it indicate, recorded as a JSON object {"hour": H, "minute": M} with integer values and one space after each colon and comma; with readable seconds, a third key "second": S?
{"hour": 6, "minute": 32}
